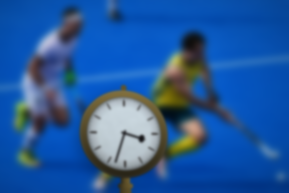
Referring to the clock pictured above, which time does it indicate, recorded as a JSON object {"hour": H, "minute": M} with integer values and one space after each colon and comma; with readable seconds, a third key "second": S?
{"hour": 3, "minute": 33}
